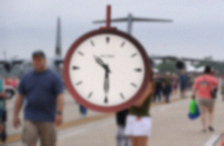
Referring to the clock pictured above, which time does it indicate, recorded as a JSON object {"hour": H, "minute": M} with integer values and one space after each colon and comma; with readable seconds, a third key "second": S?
{"hour": 10, "minute": 30}
